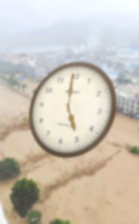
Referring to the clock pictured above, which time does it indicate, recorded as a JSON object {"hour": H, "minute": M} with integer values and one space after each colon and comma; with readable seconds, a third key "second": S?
{"hour": 4, "minute": 59}
